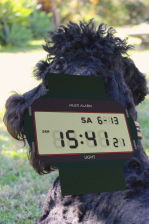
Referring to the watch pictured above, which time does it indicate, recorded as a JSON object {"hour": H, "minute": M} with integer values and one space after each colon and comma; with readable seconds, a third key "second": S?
{"hour": 15, "minute": 41, "second": 21}
